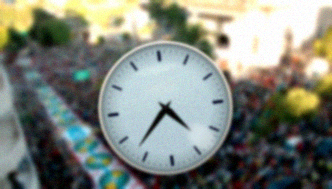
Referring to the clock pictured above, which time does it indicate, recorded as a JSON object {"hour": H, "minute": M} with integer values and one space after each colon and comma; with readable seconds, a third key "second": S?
{"hour": 4, "minute": 37}
